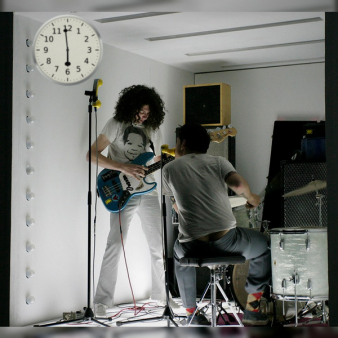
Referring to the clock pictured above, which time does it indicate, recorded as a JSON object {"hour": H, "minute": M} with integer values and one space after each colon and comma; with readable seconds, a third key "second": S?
{"hour": 5, "minute": 59}
